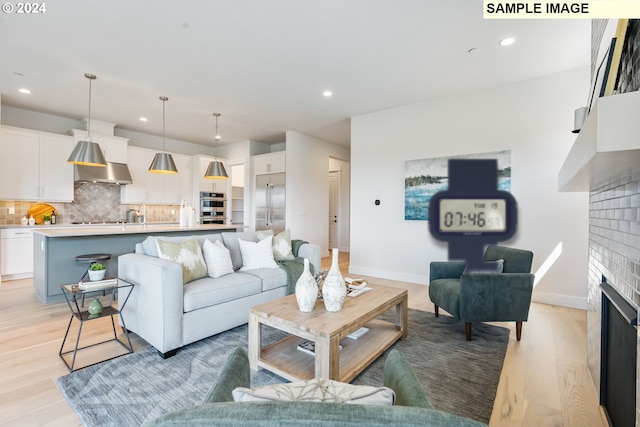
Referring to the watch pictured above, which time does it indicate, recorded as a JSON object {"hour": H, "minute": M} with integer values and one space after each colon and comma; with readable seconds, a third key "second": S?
{"hour": 7, "minute": 46}
